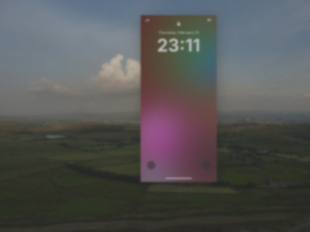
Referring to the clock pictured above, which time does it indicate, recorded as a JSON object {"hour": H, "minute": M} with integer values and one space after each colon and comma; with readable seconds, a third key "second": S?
{"hour": 23, "minute": 11}
